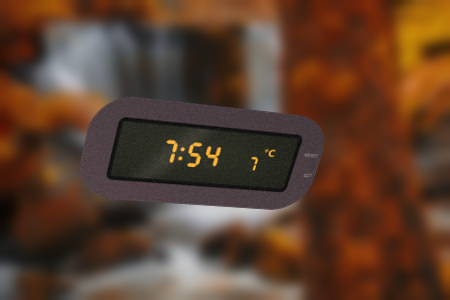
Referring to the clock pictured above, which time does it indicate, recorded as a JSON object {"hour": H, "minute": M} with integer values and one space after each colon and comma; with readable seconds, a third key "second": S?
{"hour": 7, "minute": 54}
